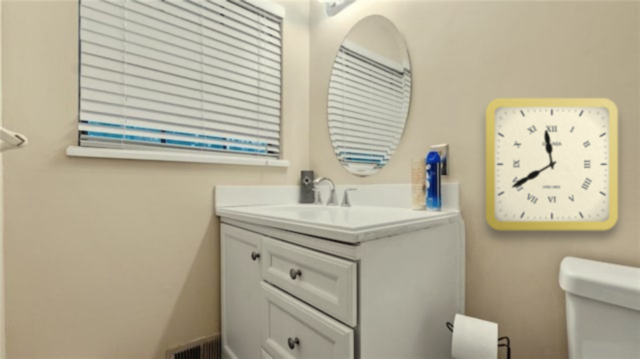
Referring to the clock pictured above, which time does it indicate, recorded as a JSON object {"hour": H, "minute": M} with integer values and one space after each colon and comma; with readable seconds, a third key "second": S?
{"hour": 11, "minute": 40}
